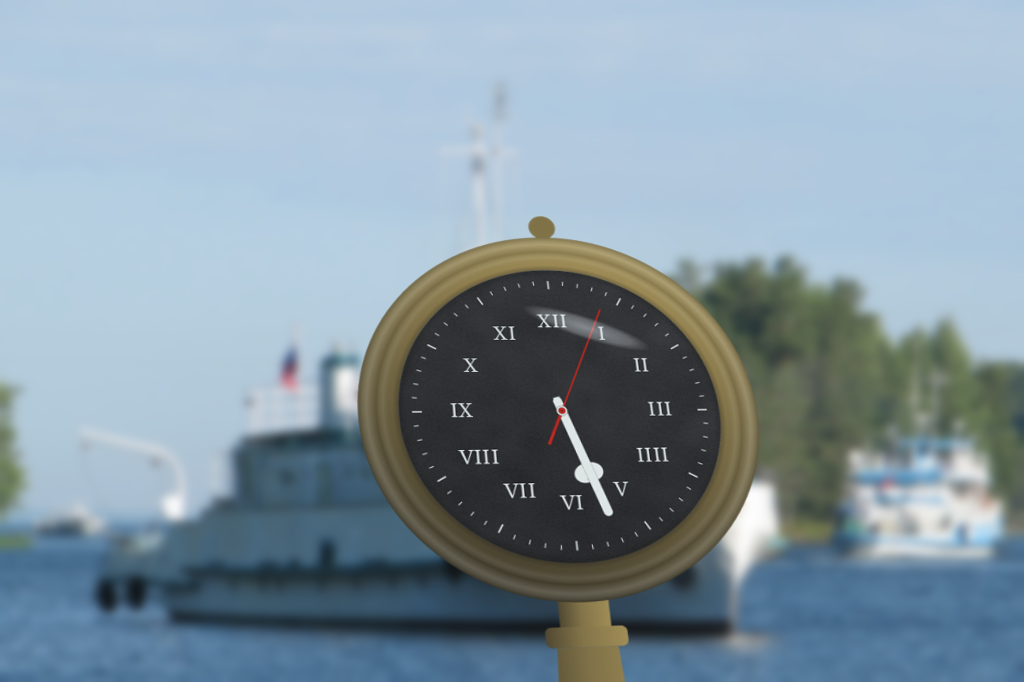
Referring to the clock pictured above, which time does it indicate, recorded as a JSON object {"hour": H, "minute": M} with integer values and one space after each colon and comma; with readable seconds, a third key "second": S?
{"hour": 5, "minute": 27, "second": 4}
